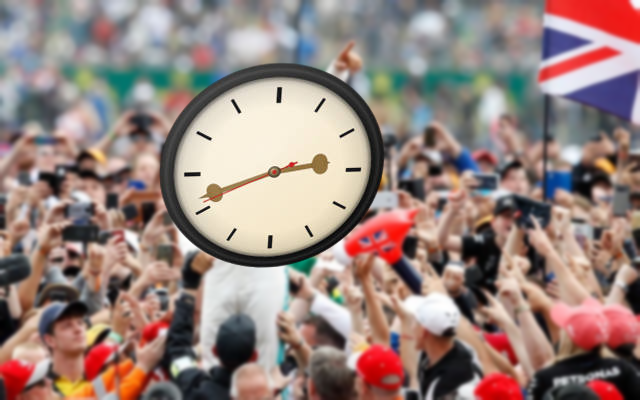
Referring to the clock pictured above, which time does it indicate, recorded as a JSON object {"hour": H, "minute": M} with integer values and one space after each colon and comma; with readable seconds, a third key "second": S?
{"hour": 2, "minute": 41, "second": 41}
